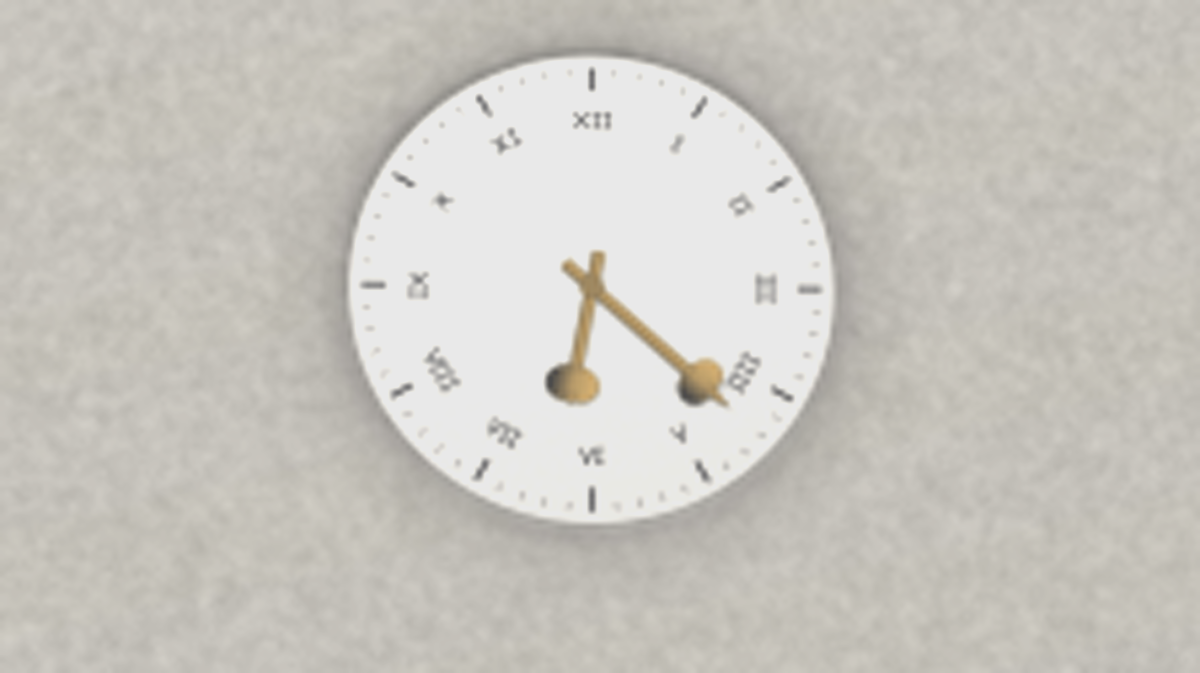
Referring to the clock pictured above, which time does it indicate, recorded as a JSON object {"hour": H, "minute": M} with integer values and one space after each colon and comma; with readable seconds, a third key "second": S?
{"hour": 6, "minute": 22}
